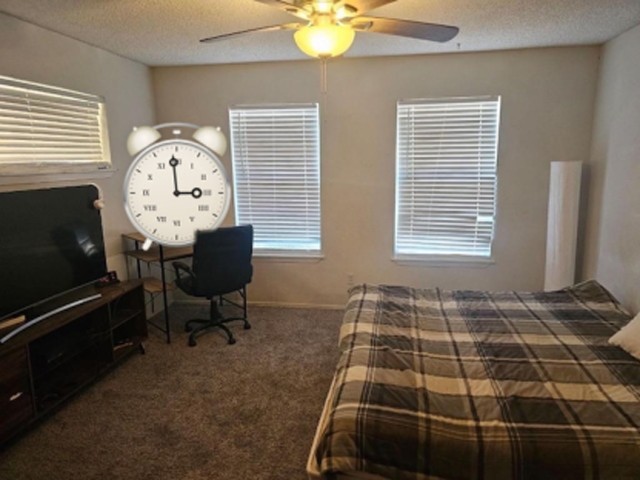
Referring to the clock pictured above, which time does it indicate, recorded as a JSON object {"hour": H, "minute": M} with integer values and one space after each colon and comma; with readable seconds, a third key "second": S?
{"hour": 2, "minute": 59}
